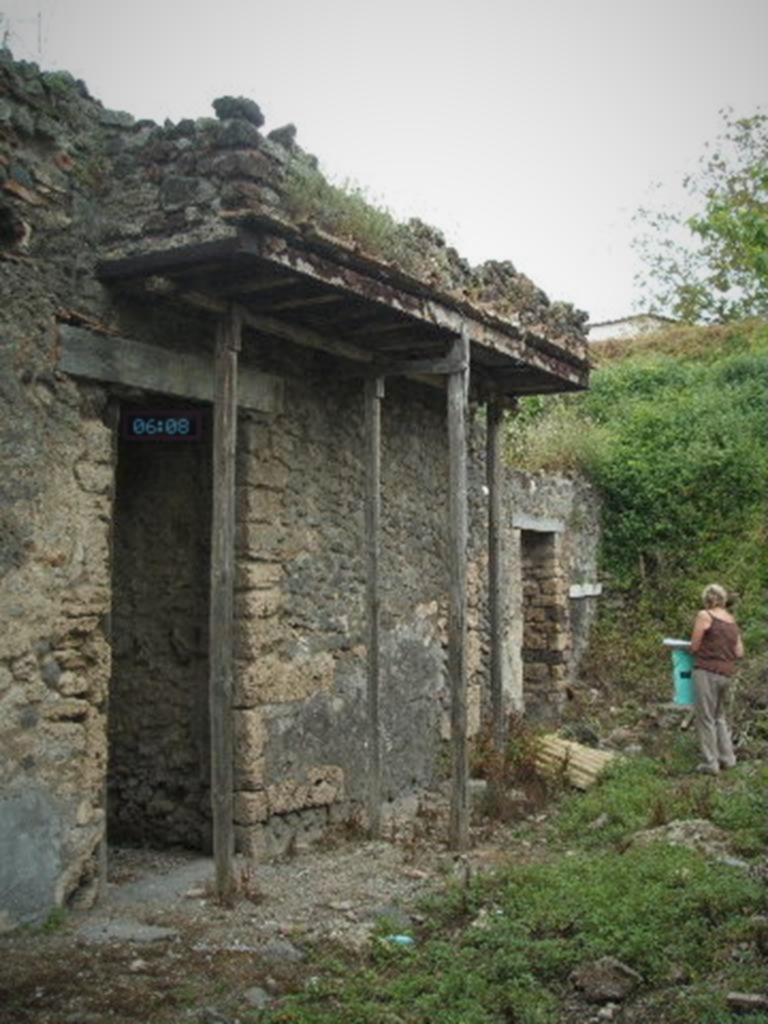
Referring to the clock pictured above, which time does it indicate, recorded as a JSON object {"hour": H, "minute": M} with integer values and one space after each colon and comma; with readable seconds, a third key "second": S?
{"hour": 6, "minute": 8}
